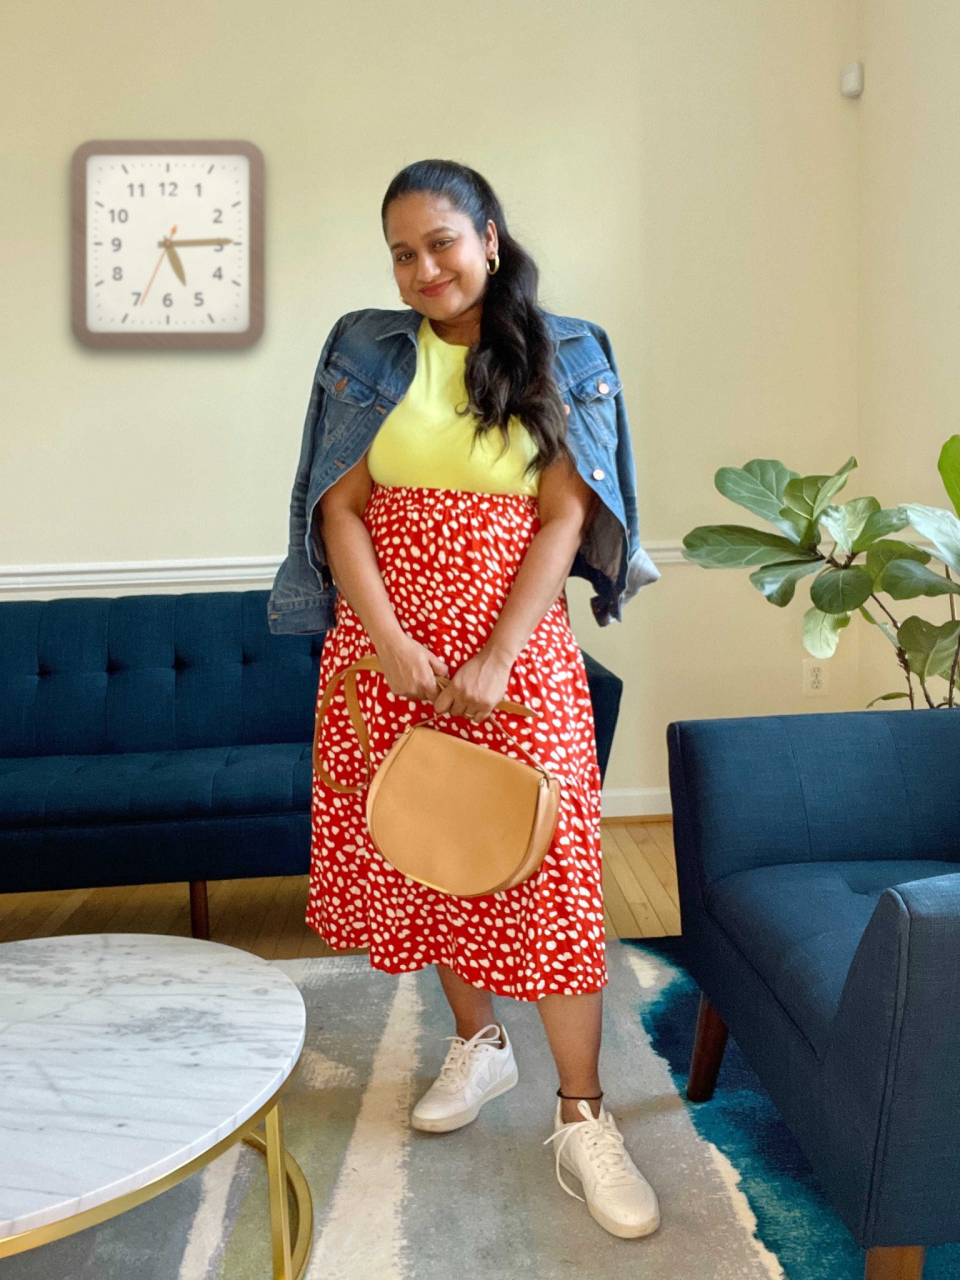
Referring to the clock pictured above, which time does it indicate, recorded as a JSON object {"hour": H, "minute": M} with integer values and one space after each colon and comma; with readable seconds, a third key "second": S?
{"hour": 5, "minute": 14, "second": 34}
